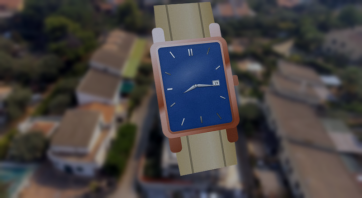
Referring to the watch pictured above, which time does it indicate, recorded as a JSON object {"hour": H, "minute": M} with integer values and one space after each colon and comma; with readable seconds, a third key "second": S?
{"hour": 8, "minute": 16}
